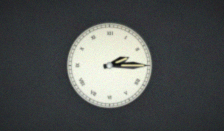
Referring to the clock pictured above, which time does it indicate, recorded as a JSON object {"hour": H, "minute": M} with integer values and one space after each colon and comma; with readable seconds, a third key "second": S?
{"hour": 2, "minute": 15}
